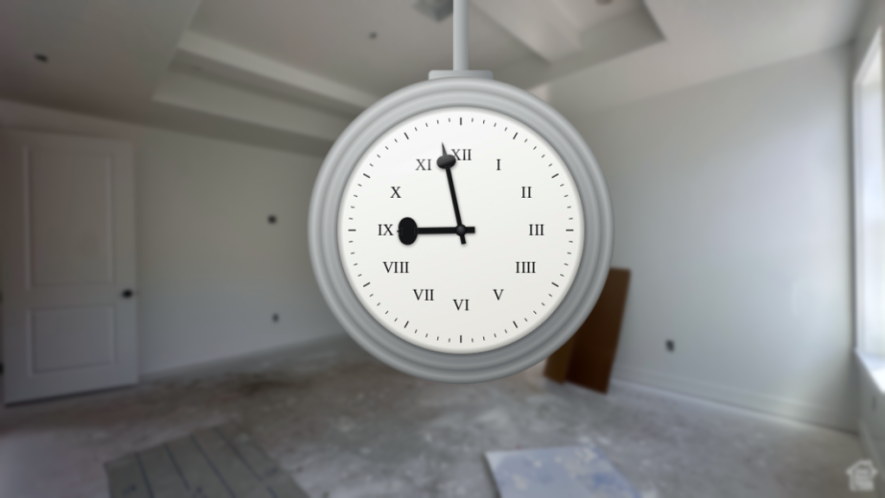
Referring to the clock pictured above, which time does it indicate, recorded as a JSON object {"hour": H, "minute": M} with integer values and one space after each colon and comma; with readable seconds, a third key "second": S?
{"hour": 8, "minute": 58}
